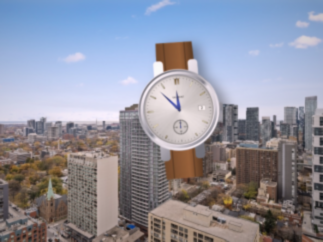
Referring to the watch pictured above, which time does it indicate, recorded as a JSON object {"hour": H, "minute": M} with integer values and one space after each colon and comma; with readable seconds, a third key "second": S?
{"hour": 11, "minute": 53}
